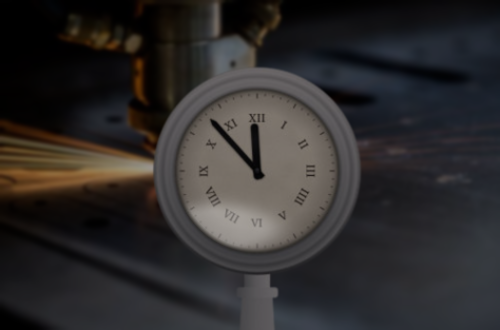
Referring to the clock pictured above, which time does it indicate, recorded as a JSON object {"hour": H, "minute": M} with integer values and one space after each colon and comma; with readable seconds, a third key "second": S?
{"hour": 11, "minute": 53}
